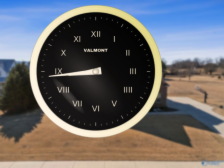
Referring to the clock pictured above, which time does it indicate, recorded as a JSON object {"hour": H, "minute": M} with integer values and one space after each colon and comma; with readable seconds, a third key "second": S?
{"hour": 8, "minute": 44}
